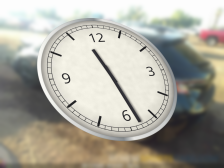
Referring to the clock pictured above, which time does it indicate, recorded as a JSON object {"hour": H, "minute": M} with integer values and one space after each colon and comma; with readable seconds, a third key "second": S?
{"hour": 11, "minute": 28}
